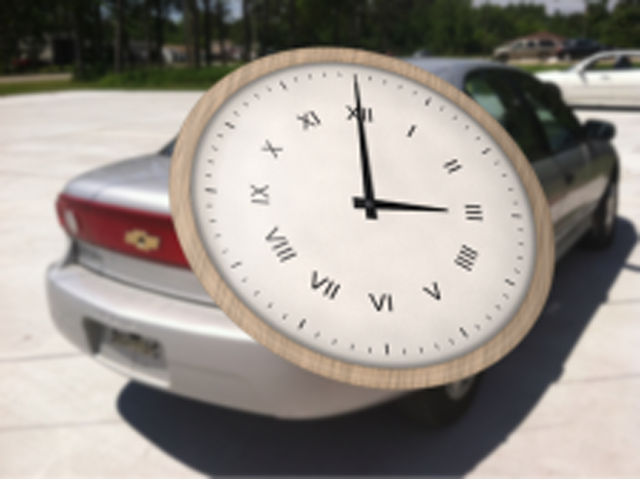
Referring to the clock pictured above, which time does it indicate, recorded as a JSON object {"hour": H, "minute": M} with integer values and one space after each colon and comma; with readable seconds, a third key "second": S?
{"hour": 3, "minute": 0}
